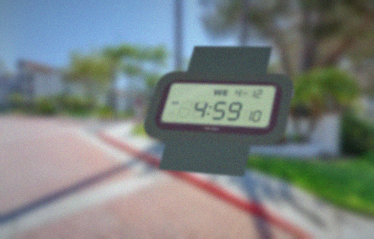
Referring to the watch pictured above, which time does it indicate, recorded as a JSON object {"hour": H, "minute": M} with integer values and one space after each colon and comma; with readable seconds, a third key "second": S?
{"hour": 4, "minute": 59}
